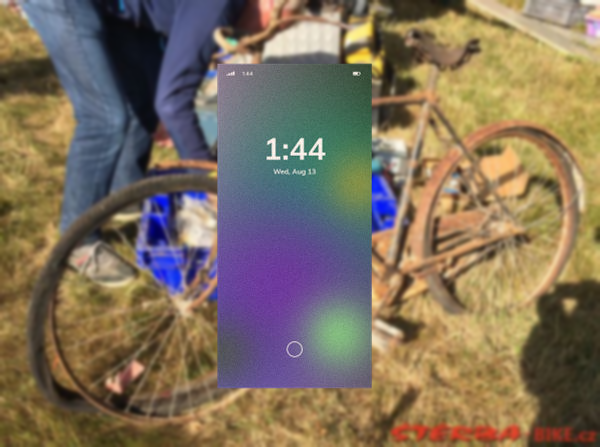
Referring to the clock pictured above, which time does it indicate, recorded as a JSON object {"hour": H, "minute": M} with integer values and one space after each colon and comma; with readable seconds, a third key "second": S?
{"hour": 1, "minute": 44}
